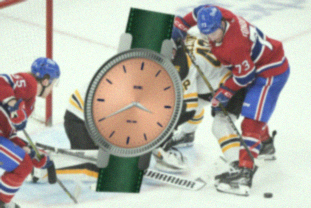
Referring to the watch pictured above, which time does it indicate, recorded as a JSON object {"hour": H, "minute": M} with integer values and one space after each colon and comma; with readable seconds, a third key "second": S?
{"hour": 3, "minute": 40}
